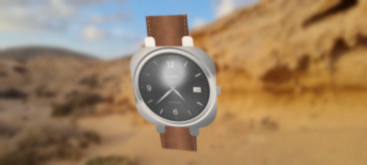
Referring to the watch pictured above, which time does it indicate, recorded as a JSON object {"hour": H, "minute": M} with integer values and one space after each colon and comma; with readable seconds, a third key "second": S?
{"hour": 4, "minute": 38}
